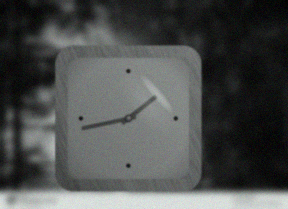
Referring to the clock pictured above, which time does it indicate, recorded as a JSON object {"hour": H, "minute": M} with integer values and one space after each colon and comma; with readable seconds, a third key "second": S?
{"hour": 1, "minute": 43}
